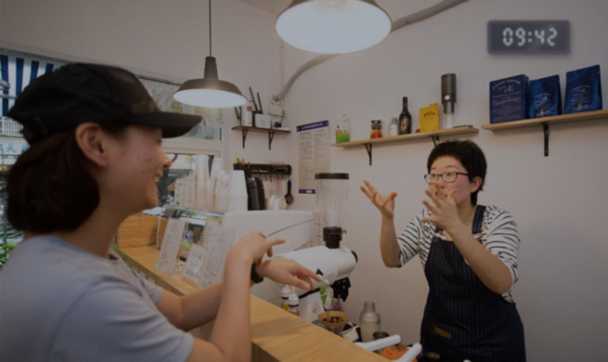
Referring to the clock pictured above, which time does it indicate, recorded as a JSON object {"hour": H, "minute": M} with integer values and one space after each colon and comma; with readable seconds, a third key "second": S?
{"hour": 9, "minute": 42}
